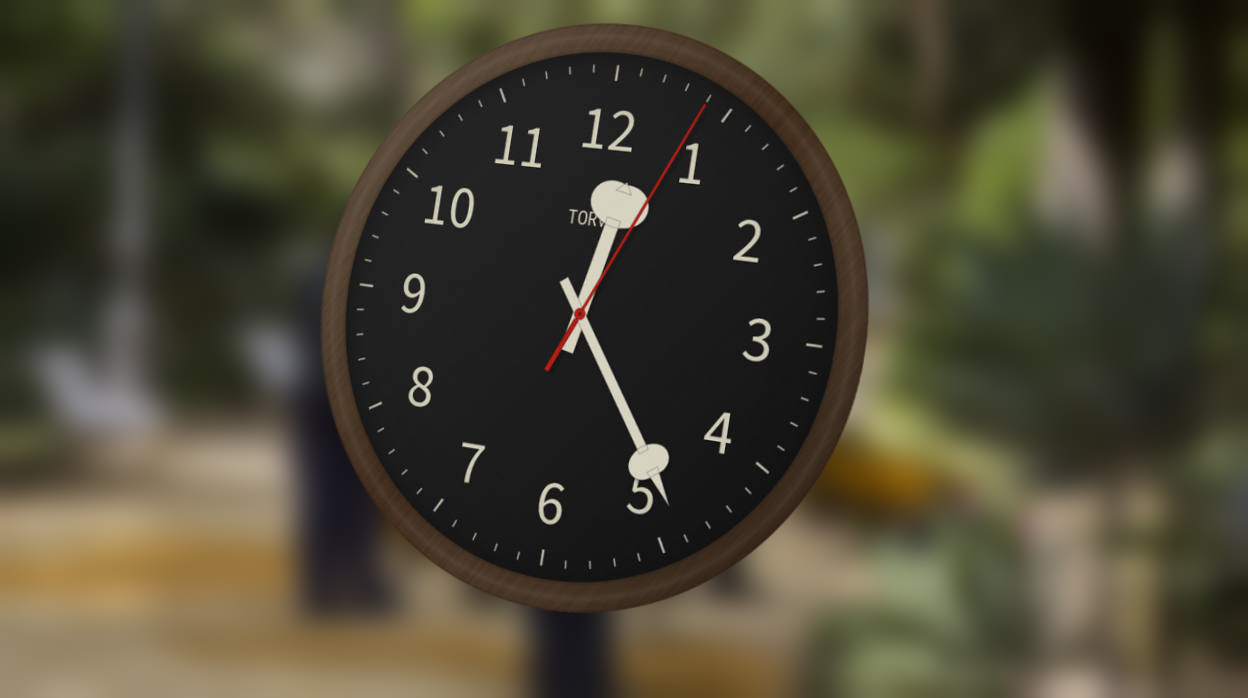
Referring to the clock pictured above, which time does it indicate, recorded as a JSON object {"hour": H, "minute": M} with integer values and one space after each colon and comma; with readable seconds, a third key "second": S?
{"hour": 12, "minute": 24, "second": 4}
